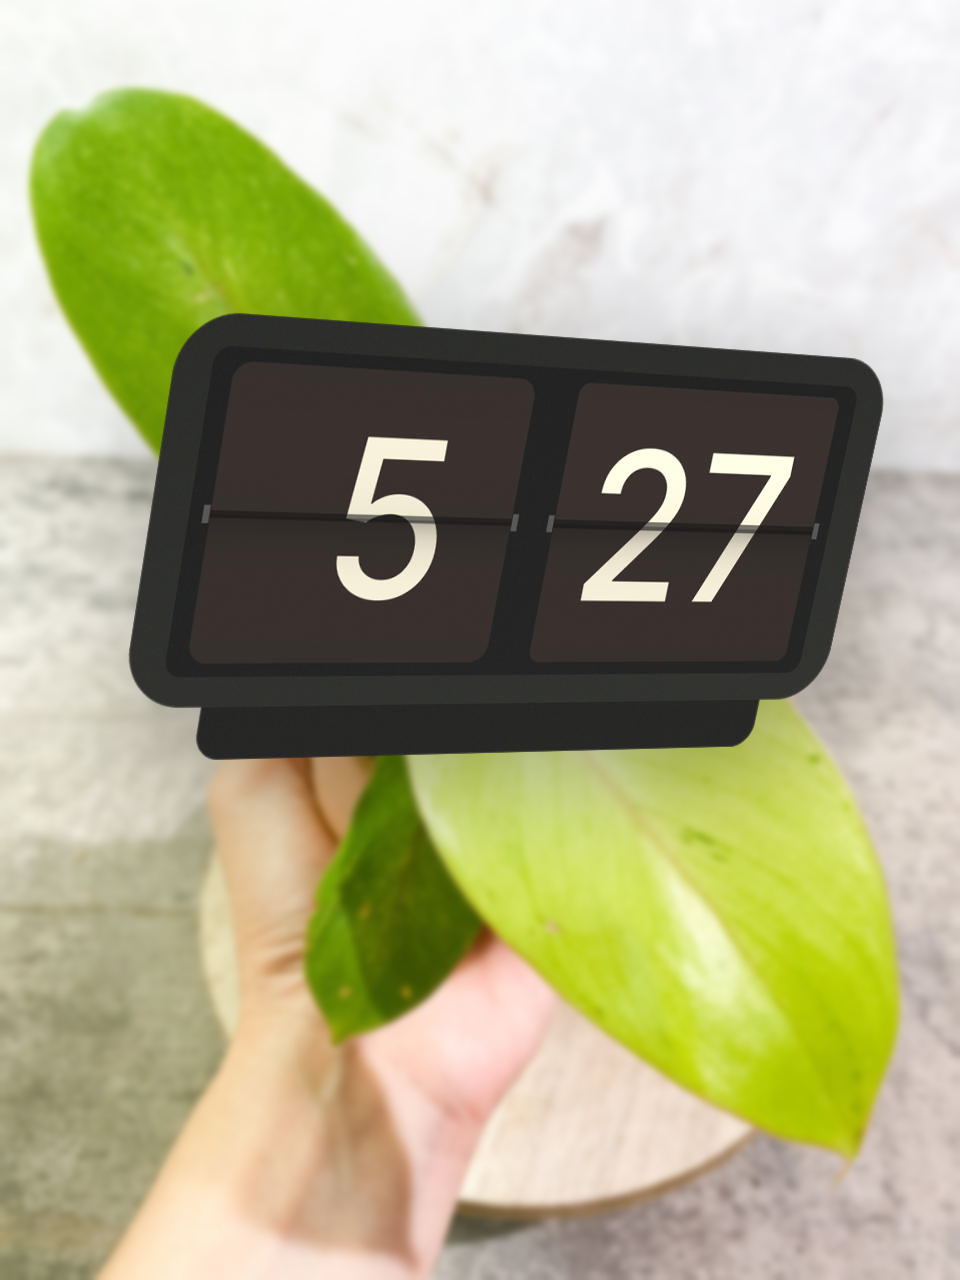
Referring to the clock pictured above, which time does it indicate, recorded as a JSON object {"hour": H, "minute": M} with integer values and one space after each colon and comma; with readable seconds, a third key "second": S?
{"hour": 5, "minute": 27}
